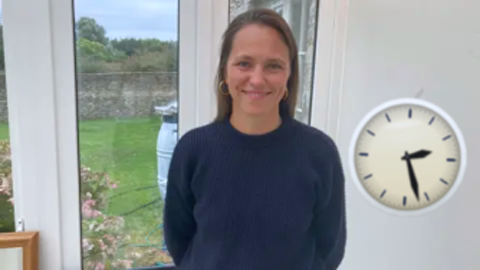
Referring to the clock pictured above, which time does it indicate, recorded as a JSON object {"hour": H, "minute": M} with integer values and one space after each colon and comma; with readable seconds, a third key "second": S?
{"hour": 2, "minute": 27}
